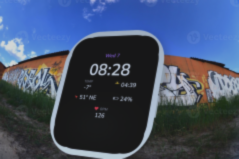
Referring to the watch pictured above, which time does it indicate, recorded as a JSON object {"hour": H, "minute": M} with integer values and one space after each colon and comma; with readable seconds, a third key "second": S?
{"hour": 8, "minute": 28}
